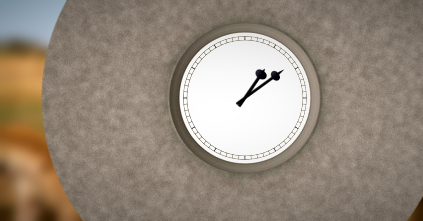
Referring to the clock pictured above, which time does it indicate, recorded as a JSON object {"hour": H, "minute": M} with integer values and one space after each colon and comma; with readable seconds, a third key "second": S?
{"hour": 1, "minute": 9}
